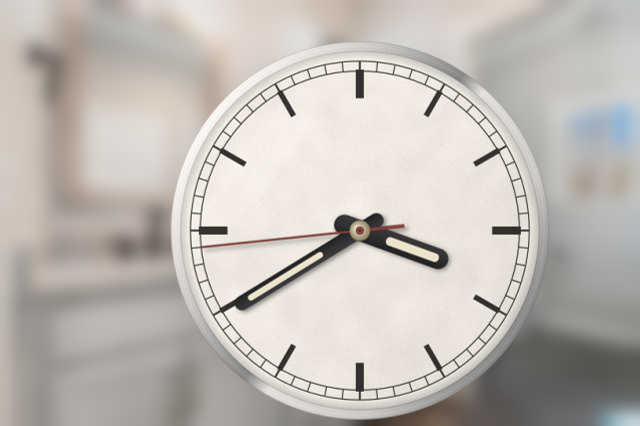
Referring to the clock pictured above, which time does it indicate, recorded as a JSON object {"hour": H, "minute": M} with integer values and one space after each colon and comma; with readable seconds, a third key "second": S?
{"hour": 3, "minute": 39, "second": 44}
